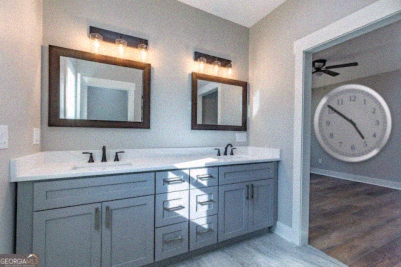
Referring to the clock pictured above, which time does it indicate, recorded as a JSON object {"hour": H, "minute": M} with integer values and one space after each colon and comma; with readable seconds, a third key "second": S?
{"hour": 4, "minute": 51}
